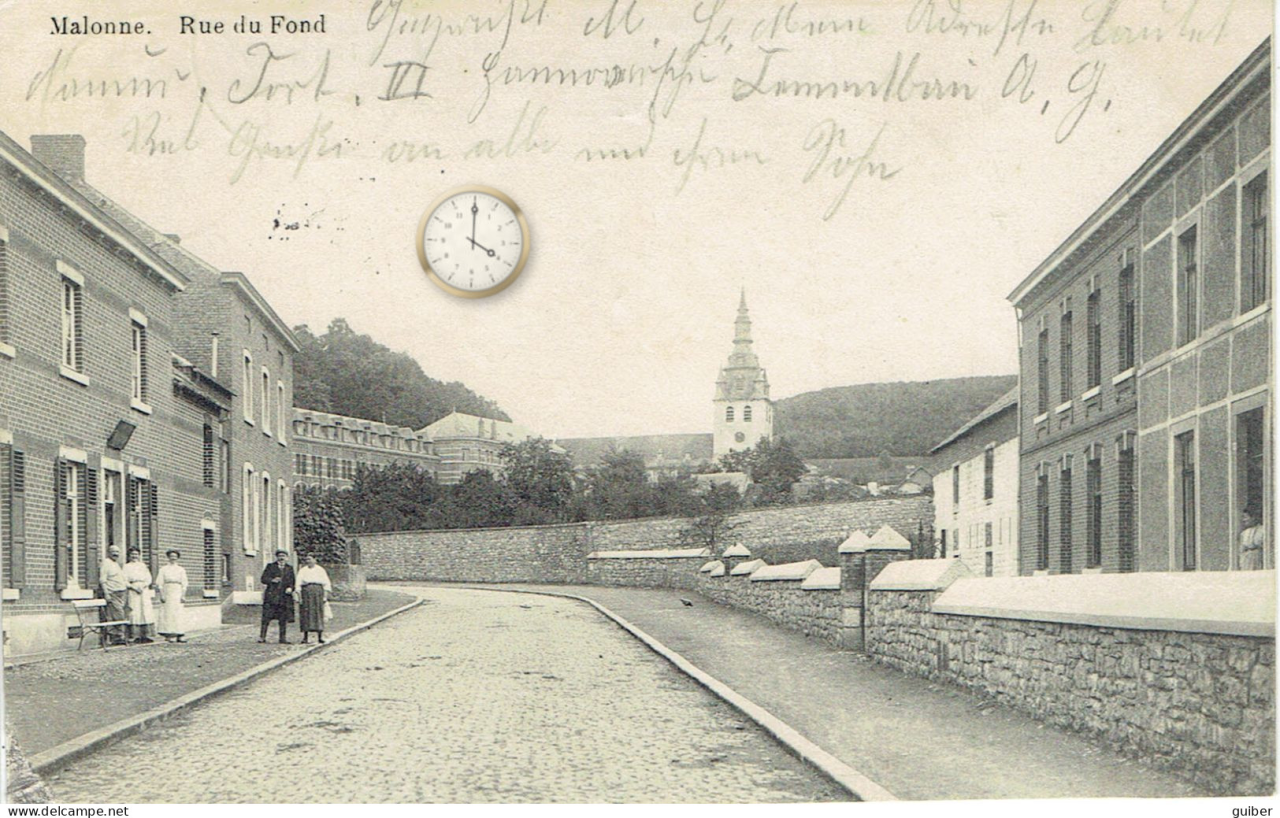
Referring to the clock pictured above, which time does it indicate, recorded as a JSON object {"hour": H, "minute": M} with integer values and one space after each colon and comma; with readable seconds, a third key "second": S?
{"hour": 4, "minute": 0}
